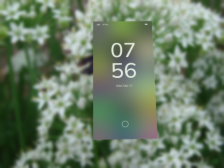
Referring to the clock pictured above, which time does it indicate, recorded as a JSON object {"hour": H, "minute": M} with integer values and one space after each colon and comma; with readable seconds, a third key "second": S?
{"hour": 7, "minute": 56}
